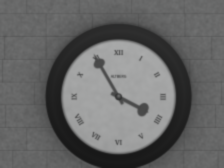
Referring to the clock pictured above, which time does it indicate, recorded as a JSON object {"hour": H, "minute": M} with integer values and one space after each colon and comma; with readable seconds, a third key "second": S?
{"hour": 3, "minute": 55}
